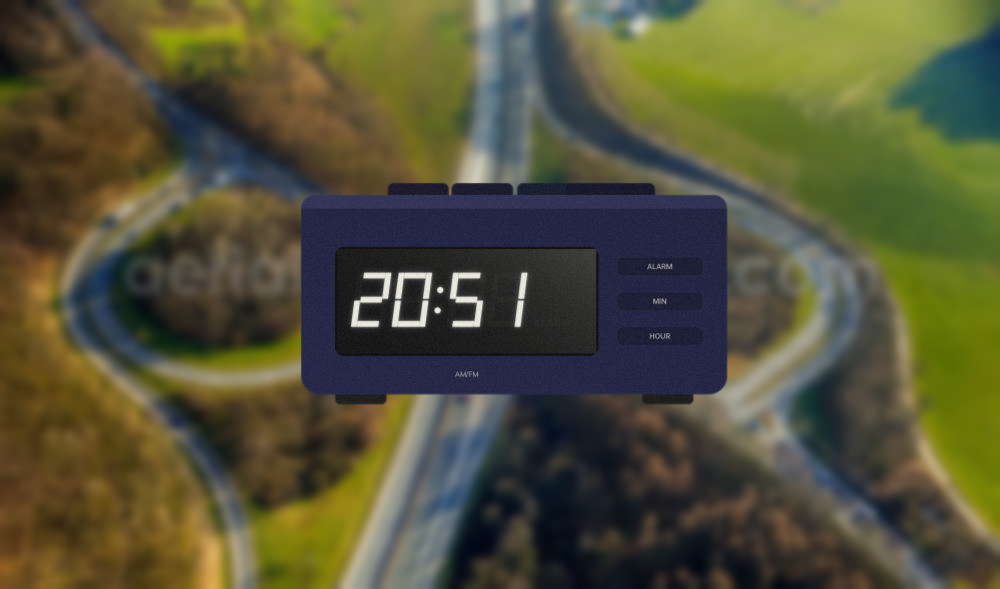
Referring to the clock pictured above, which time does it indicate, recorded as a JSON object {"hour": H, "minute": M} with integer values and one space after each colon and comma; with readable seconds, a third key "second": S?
{"hour": 20, "minute": 51}
